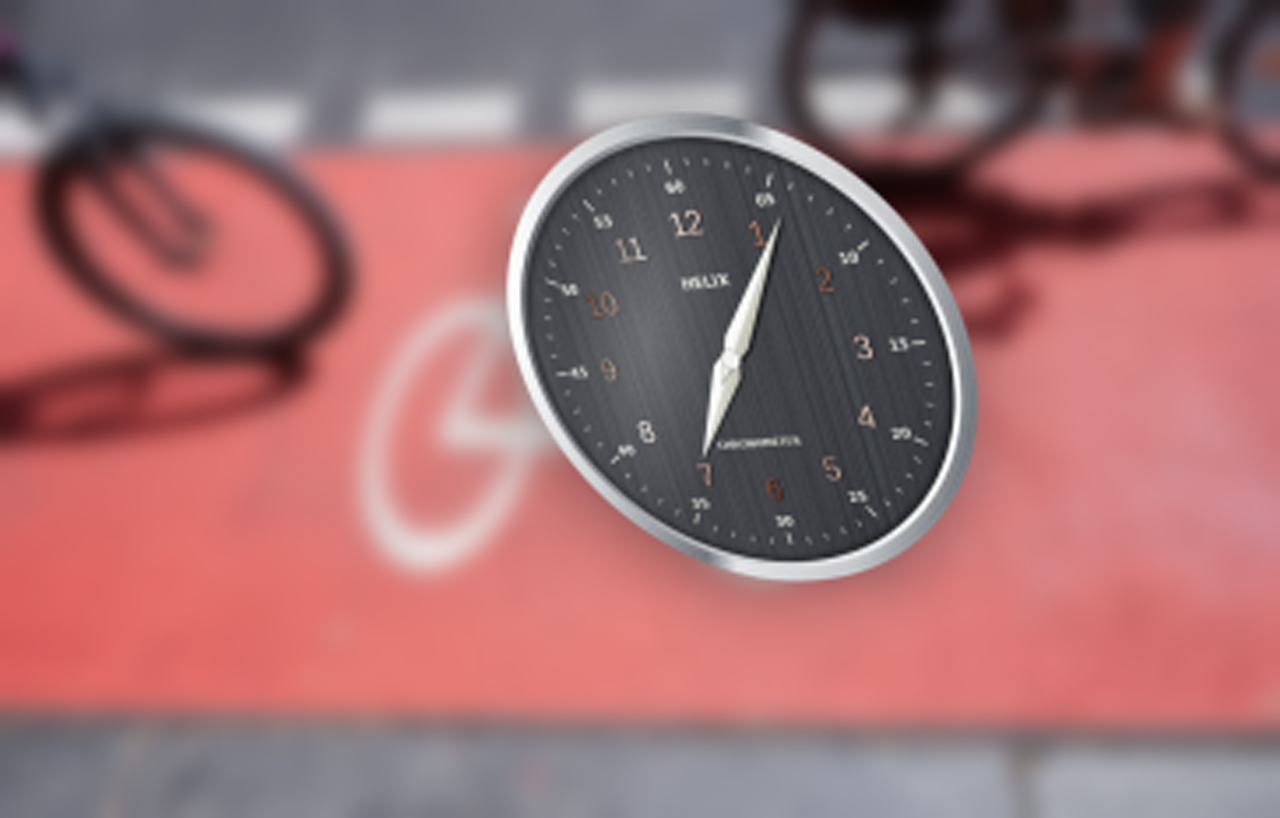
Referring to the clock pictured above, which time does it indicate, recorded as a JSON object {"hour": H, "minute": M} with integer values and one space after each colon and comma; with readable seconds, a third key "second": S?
{"hour": 7, "minute": 6}
